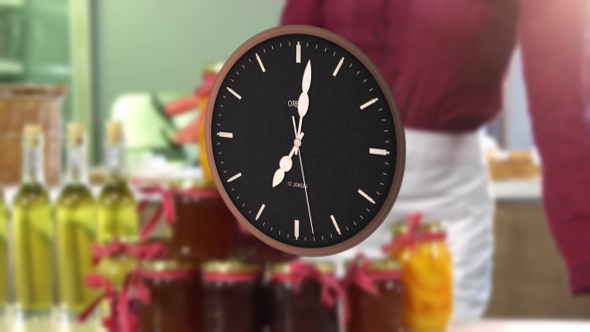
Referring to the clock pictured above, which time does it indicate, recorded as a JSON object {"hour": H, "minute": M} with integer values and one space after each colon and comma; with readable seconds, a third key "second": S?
{"hour": 7, "minute": 1, "second": 28}
